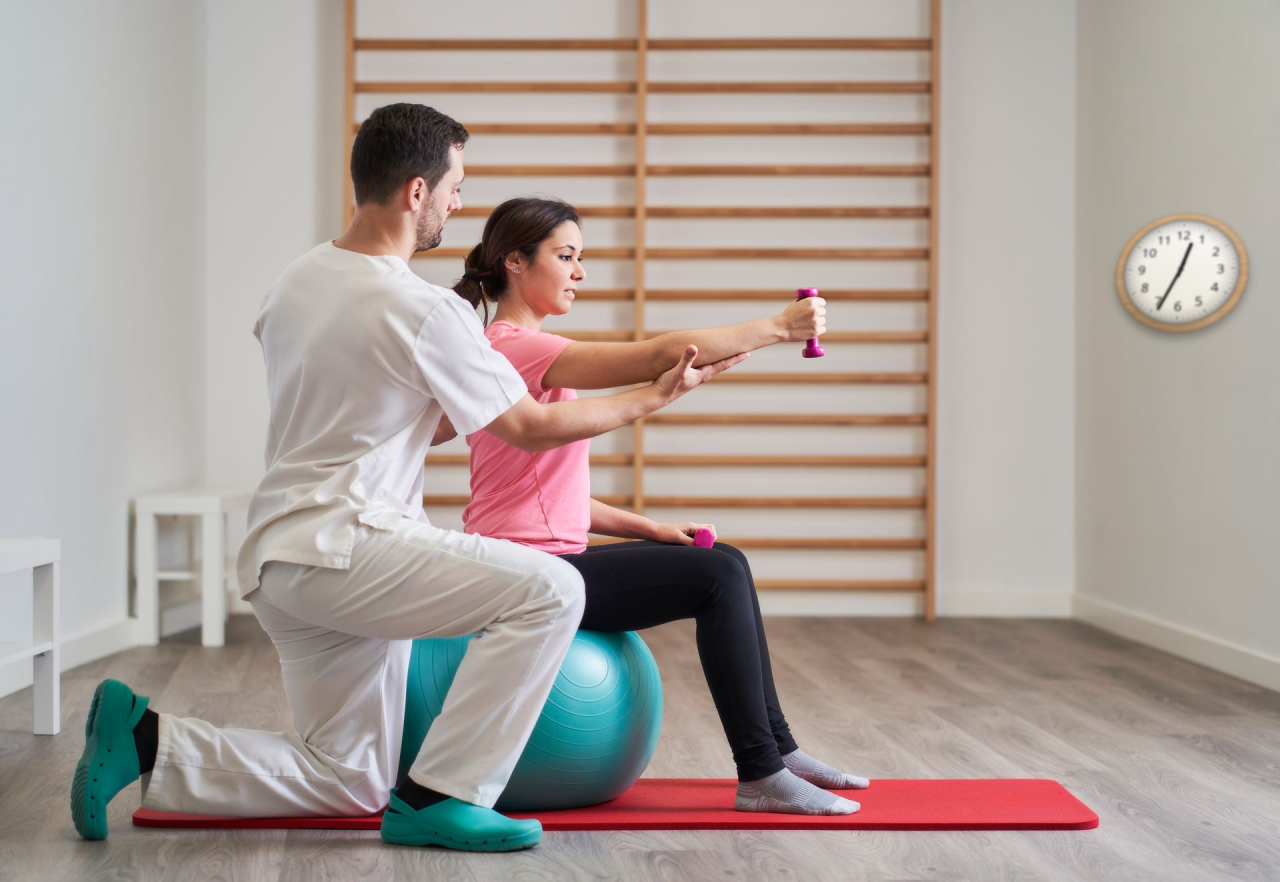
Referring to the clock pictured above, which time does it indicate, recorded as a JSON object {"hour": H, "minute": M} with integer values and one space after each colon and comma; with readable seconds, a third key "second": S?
{"hour": 12, "minute": 34}
